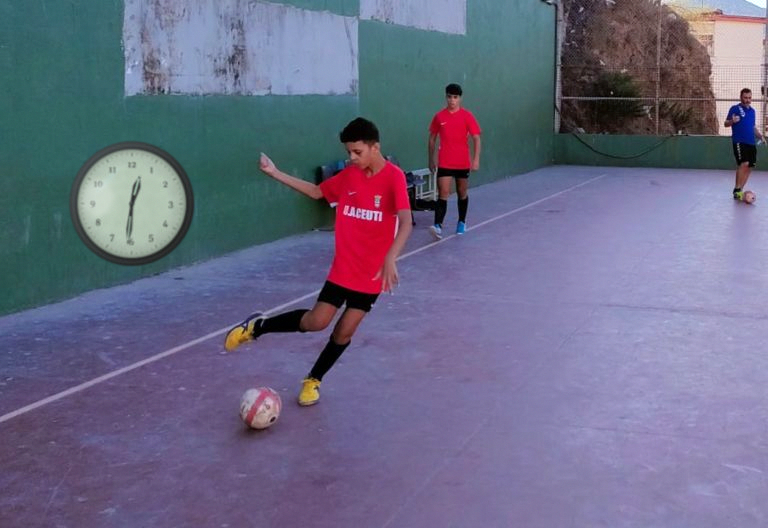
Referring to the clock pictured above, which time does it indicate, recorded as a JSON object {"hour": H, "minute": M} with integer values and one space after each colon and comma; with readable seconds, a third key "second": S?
{"hour": 12, "minute": 31}
